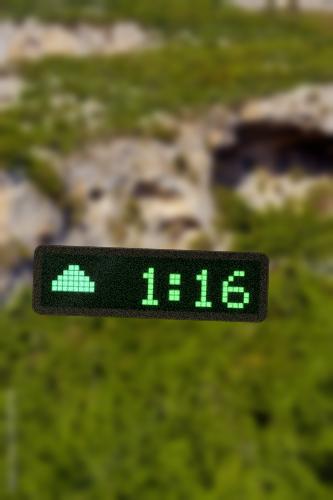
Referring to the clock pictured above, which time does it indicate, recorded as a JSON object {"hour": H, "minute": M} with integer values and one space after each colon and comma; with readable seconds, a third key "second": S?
{"hour": 1, "minute": 16}
